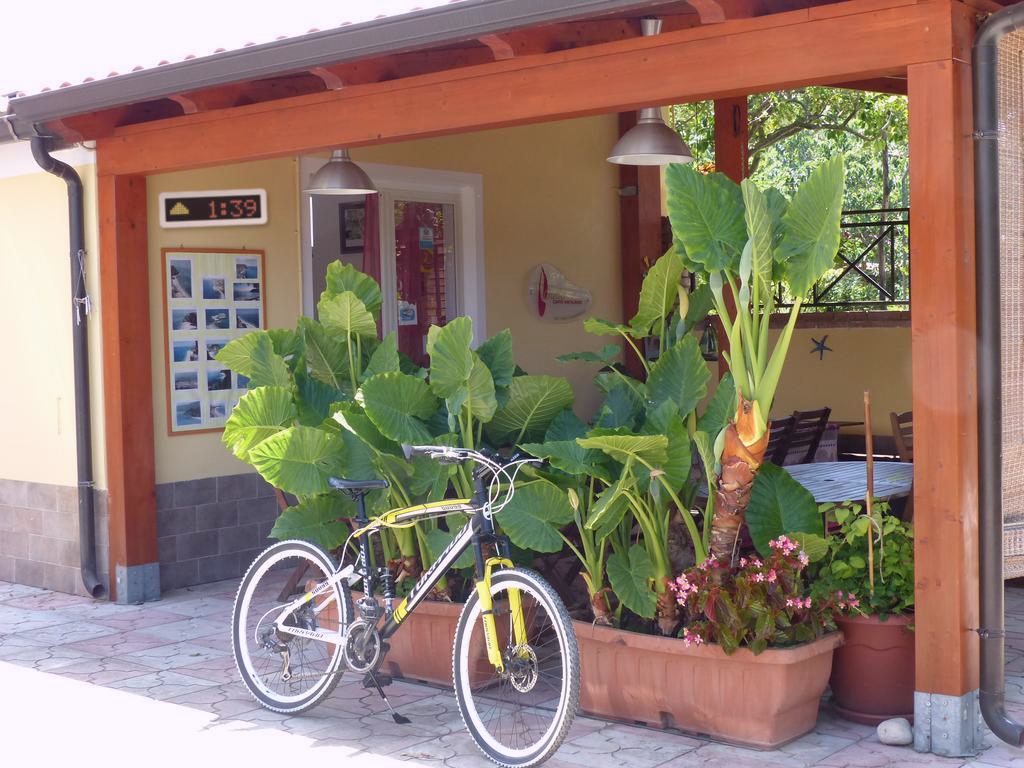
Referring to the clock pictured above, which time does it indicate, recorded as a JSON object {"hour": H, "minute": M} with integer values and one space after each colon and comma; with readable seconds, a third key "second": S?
{"hour": 1, "minute": 39}
